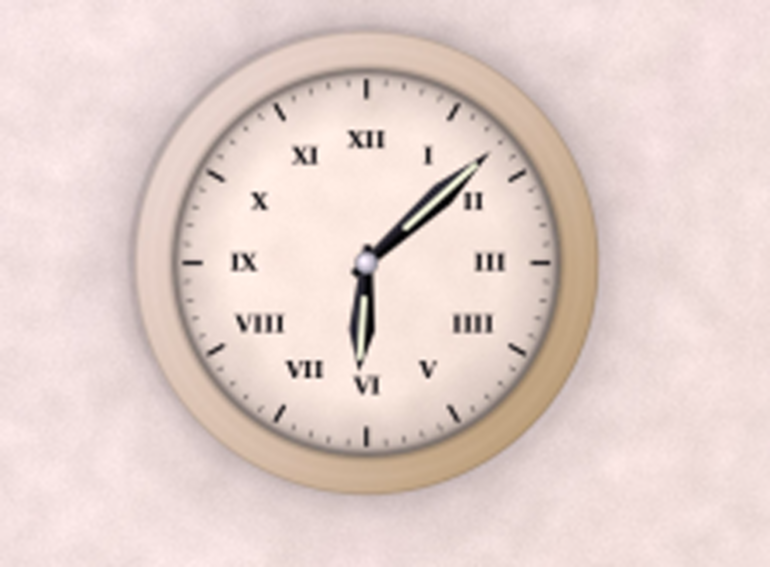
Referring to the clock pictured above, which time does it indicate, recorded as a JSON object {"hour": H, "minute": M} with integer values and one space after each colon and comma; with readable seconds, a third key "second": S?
{"hour": 6, "minute": 8}
